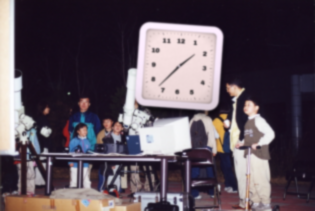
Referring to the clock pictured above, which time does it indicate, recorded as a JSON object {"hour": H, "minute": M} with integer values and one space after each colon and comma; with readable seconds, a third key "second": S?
{"hour": 1, "minute": 37}
